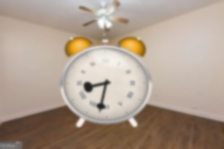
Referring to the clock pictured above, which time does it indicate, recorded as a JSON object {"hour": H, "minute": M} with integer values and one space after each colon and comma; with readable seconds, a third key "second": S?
{"hour": 8, "minute": 32}
